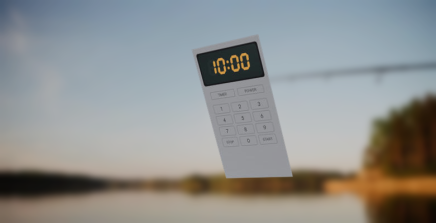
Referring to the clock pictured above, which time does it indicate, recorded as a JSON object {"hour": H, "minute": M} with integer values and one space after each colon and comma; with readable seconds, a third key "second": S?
{"hour": 10, "minute": 0}
